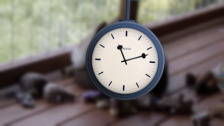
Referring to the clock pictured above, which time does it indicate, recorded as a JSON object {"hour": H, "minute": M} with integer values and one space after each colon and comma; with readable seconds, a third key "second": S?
{"hour": 11, "minute": 12}
